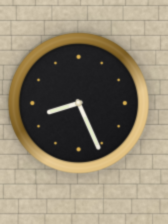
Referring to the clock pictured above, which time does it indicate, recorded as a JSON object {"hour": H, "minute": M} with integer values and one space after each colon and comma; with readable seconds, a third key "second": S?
{"hour": 8, "minute": 26}
